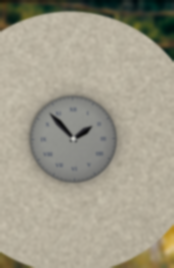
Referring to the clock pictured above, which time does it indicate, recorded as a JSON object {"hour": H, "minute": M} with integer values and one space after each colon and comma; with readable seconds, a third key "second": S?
{"hour": 1, "minute": 53}
